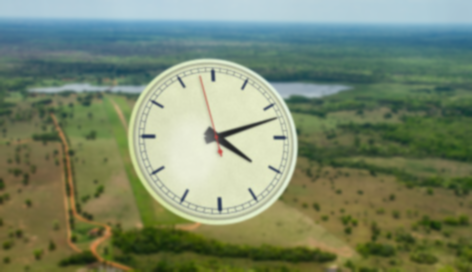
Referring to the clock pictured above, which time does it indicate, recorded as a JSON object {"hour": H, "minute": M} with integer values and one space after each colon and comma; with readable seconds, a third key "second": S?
{"hour": 4, "minute": 11, "second": 58}
